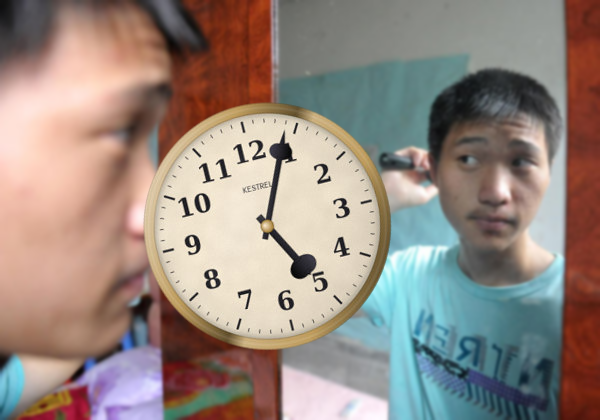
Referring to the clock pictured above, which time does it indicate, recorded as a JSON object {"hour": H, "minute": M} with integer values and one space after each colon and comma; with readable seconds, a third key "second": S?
{"hour": 5, "minute": 4}
